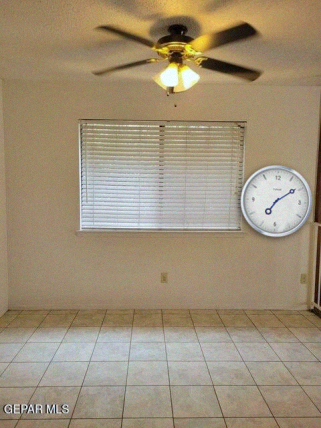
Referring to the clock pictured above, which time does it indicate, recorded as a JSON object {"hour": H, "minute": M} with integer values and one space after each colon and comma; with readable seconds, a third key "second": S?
{"hour": 7, "minute": 9}
